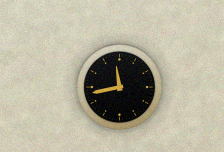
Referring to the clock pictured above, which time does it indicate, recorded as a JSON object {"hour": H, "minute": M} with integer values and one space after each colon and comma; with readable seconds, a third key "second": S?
{"hour": 11, "minute": 43}
